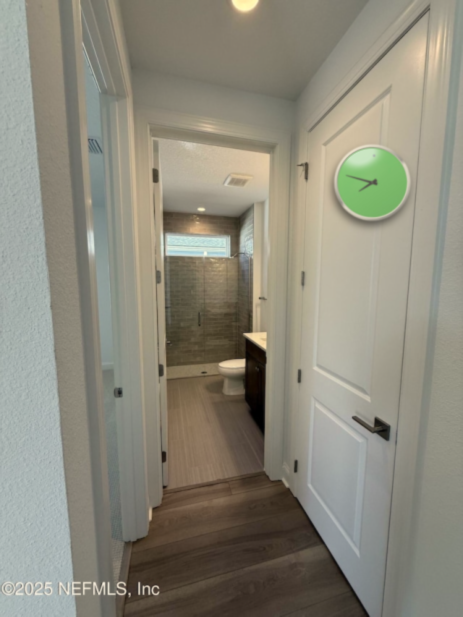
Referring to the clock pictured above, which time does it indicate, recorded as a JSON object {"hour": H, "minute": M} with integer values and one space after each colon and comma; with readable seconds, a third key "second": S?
{"hour": 7, "minute": 47}
